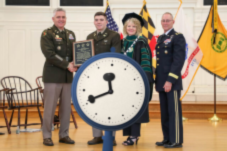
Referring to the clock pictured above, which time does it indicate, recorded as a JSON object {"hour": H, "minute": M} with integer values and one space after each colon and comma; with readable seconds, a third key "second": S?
{"hour": 11, "minute": 41}
